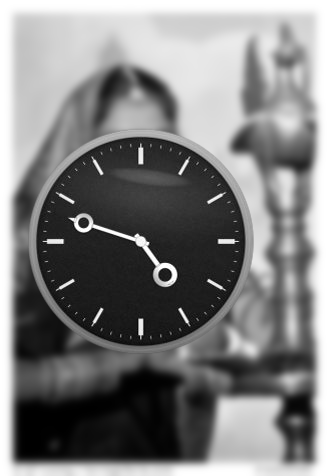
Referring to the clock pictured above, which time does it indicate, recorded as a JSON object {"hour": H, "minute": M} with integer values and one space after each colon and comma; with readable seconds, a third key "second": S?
{"hour": 4, "minute": 48}
